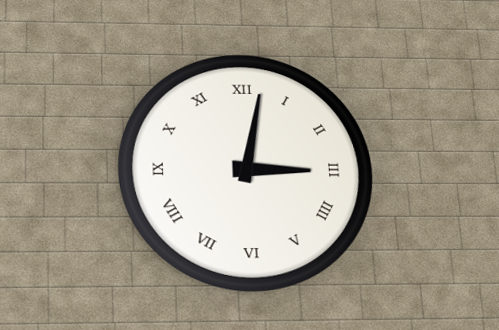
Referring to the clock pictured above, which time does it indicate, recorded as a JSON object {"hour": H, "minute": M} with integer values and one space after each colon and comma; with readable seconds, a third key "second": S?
{"hour": 3, "minute": 2}
